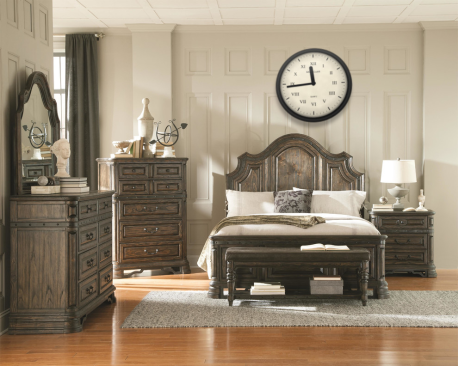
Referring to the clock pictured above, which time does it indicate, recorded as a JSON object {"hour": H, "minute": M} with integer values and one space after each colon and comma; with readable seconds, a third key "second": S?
{"hour": 11, "minute": 44}
